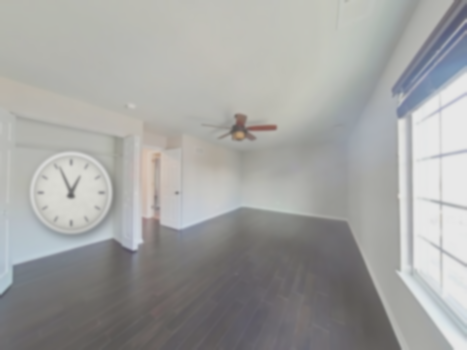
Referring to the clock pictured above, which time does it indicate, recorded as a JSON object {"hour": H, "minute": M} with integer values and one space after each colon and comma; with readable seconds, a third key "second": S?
{"hour": 12, "minute": 56}
